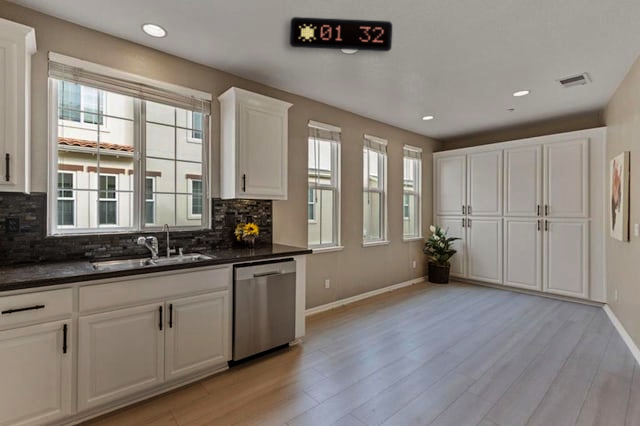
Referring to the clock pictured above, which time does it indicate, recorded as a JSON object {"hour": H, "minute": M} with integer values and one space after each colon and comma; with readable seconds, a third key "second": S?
{"hour": 1, "minute": 32}
